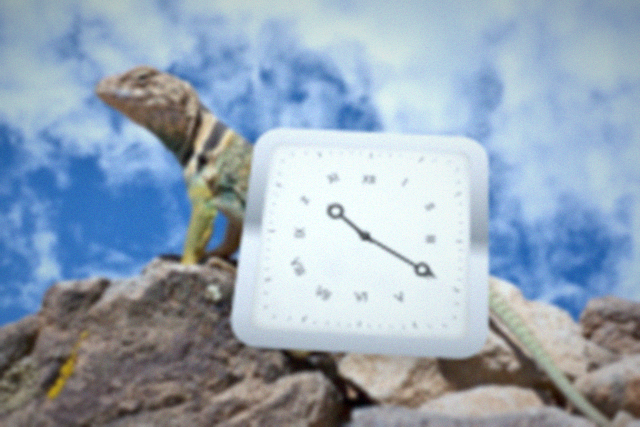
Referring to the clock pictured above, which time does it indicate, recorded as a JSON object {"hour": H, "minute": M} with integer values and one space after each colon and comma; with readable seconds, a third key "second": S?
{"hour": 10, "minute": 20}
